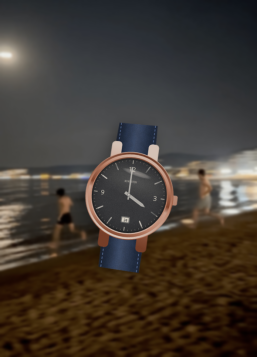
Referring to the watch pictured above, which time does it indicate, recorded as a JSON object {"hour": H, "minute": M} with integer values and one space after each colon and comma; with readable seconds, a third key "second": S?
{"hour": 4, "minute": 0}
